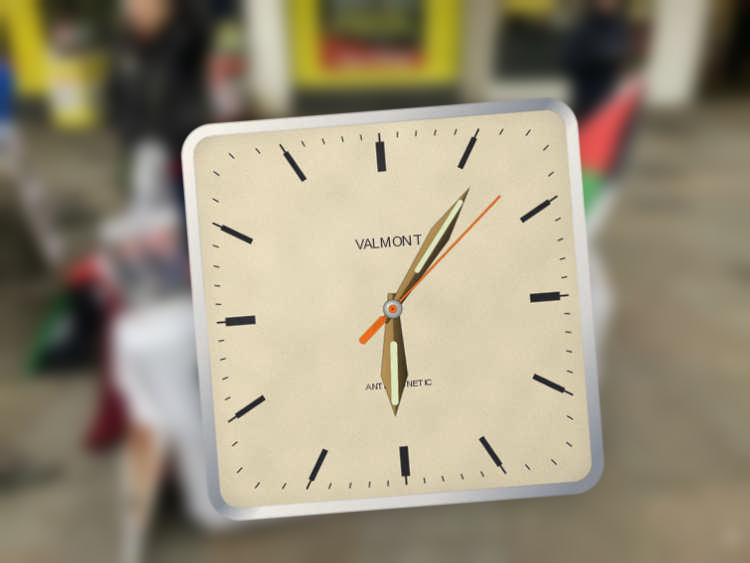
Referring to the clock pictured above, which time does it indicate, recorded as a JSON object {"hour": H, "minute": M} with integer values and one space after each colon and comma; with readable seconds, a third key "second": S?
{"hour": 6, "minute": 6, "second": 8}
